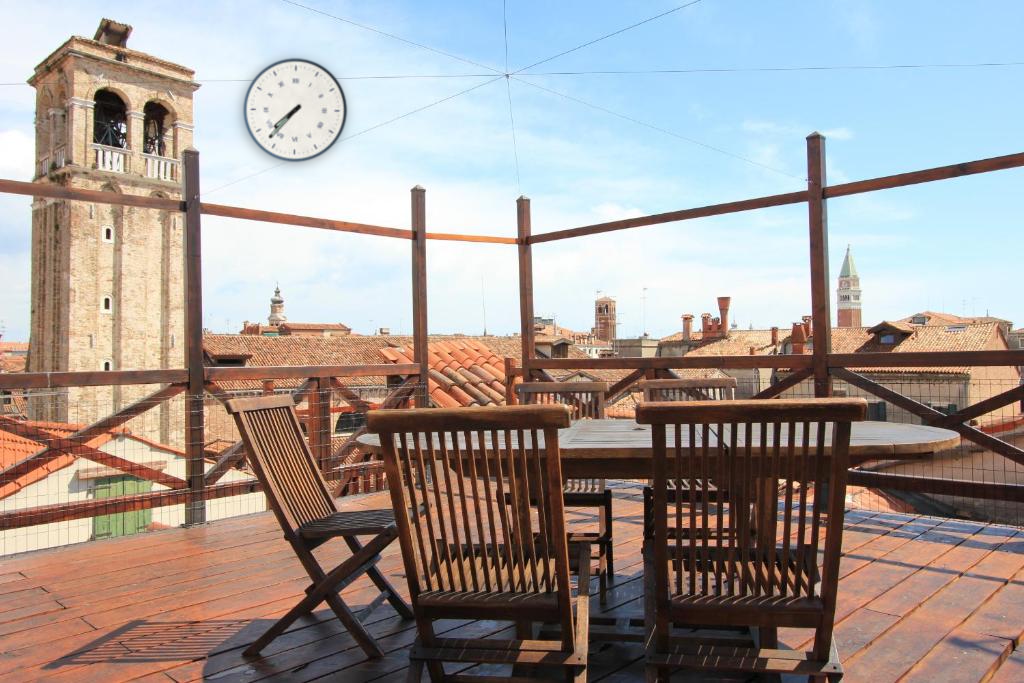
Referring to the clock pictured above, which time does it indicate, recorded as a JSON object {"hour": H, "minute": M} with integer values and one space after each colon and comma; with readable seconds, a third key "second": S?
{"hour": 7, "minute": 37}
